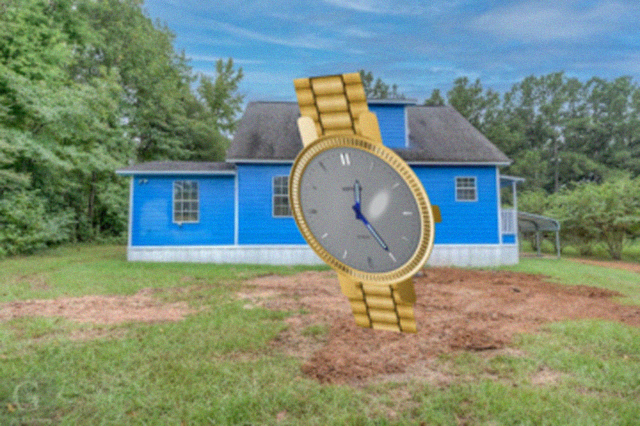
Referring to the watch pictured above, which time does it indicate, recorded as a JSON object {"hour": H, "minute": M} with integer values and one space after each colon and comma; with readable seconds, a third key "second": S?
{"hour": 12, "minute": 25}
